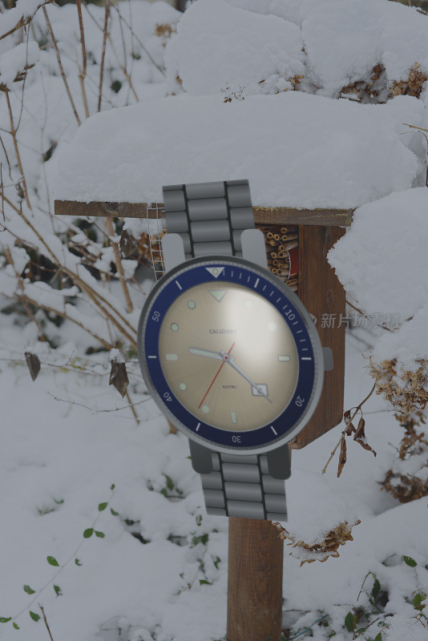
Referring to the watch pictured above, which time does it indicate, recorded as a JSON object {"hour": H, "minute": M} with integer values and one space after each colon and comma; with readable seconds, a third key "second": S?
{"hour": 9, "minute": 22, "second": 36}
